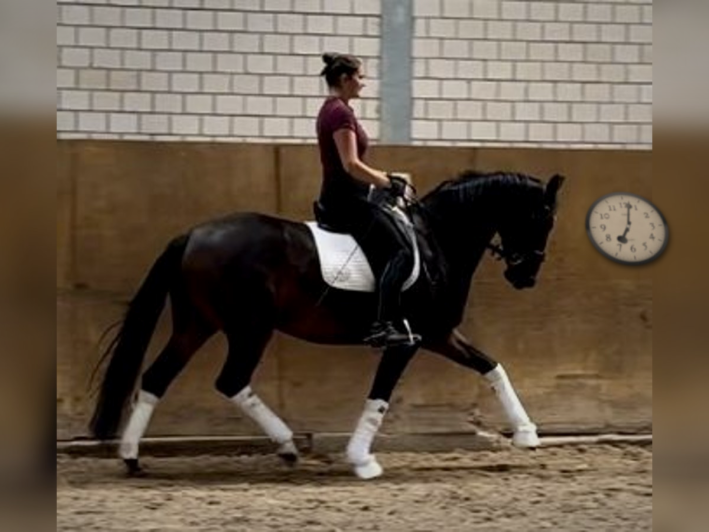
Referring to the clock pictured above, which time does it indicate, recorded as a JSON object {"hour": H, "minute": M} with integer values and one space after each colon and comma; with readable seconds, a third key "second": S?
{"hour": 7, "minute": 2}
